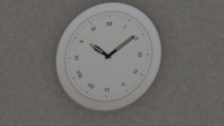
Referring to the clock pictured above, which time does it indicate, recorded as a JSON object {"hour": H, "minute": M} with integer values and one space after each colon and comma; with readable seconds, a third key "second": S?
{"hour": 10, "minute": 9}
